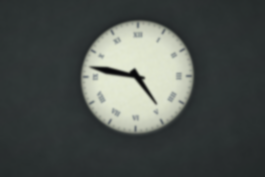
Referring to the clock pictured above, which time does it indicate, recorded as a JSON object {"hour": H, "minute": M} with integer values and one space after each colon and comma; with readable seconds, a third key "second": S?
{"hour": 4, "minute": 47}
